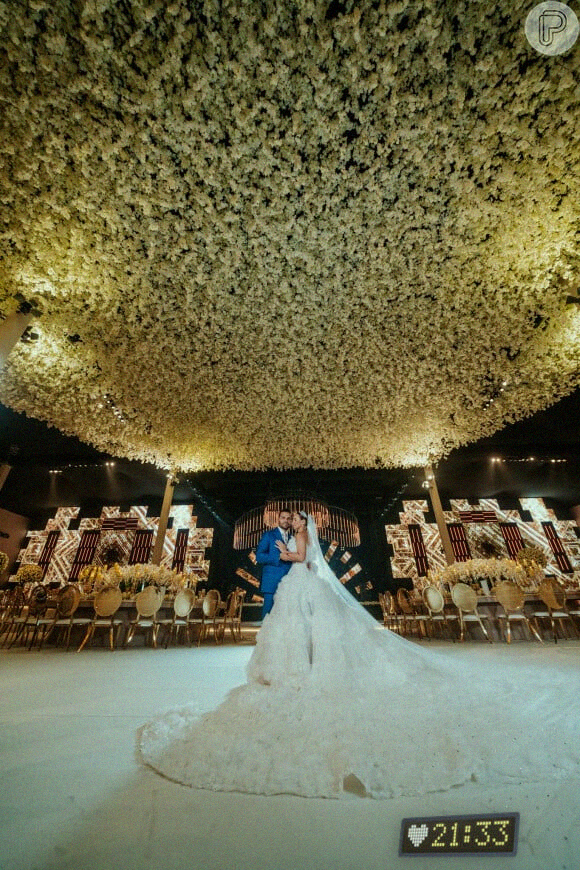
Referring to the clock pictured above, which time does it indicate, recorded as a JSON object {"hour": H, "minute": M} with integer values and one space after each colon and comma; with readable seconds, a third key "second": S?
{"hour": 21, "minute": 33}
